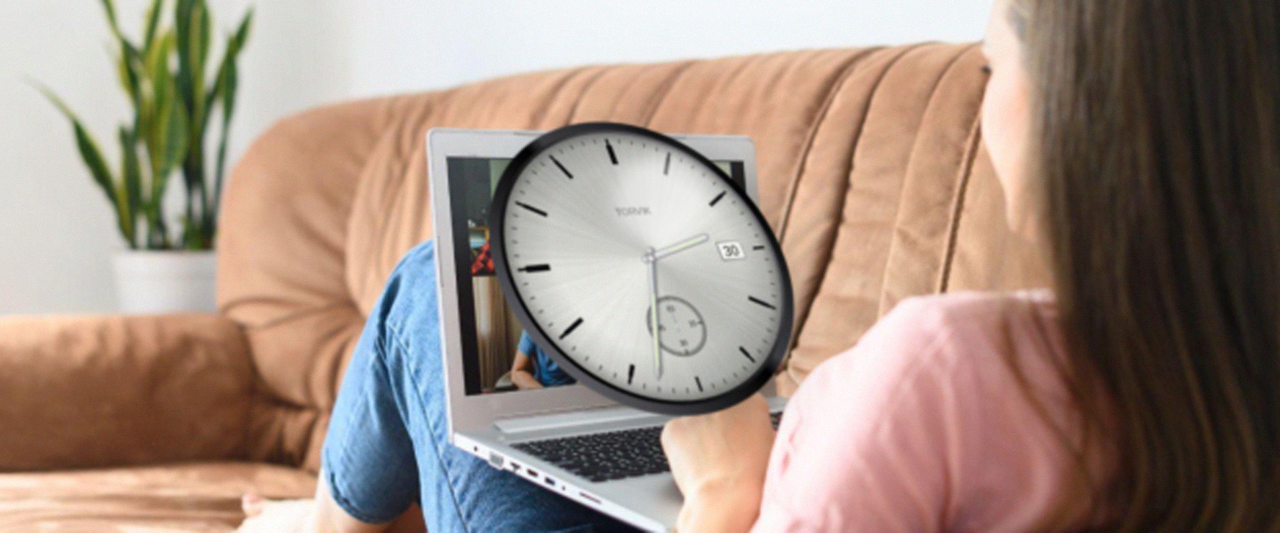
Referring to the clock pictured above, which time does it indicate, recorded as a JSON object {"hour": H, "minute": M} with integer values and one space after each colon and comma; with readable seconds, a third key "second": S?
{"hour": 2, "minute": 33}
